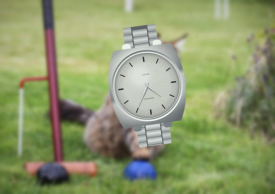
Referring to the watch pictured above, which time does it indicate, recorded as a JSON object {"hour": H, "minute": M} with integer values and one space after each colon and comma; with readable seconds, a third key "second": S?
{"hour": 4, "minute": 35}
